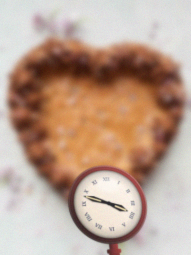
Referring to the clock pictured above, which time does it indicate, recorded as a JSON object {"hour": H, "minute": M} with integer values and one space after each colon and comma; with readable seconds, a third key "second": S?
{"hour": 3, "minute": 48}
